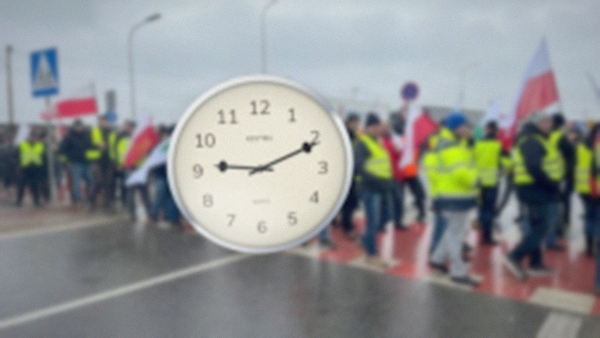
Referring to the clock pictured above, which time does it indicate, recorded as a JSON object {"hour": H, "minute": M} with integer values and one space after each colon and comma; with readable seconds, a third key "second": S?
{"hour": 9, "minute": 11}
